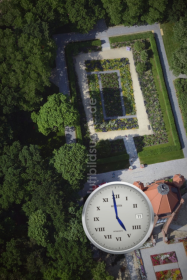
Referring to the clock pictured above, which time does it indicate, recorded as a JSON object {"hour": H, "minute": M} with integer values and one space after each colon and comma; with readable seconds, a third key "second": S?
{"hour": 4, "minute": 59}
